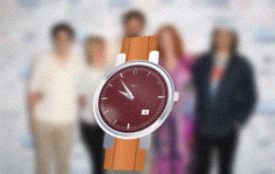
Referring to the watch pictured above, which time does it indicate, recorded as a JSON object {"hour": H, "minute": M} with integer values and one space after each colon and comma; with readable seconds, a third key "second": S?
{"hour": 9, "minute": 54}
